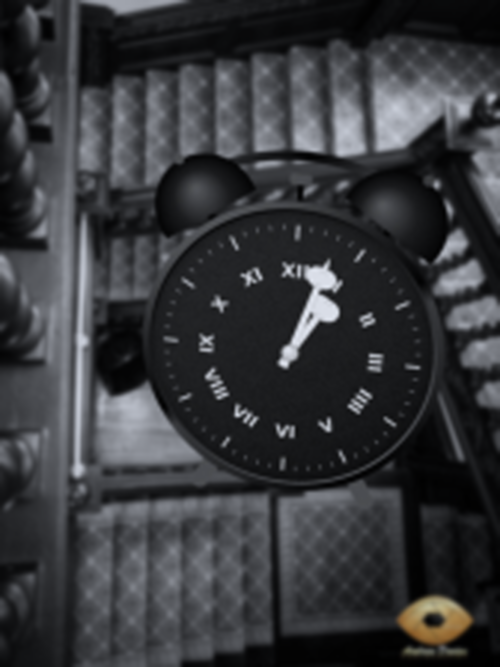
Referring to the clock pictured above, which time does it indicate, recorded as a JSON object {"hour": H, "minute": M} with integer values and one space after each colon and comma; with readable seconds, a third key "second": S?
{"hour": 1, "minute": 3}
